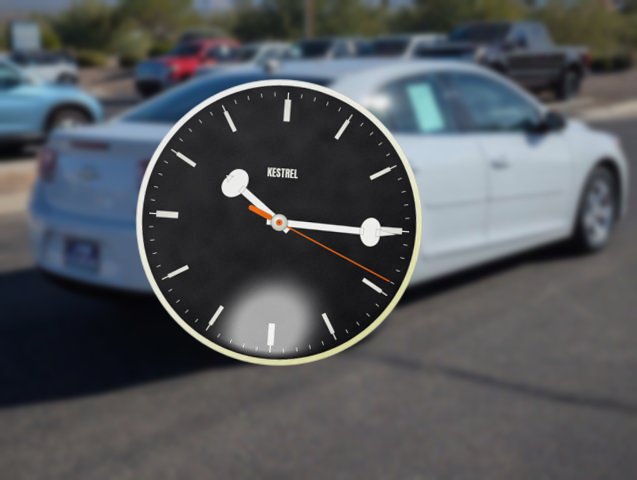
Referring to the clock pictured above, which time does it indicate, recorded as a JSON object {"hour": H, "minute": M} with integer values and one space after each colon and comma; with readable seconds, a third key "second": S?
{"hour": 10, "minute": 15, "second": 19}
